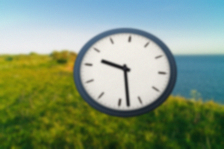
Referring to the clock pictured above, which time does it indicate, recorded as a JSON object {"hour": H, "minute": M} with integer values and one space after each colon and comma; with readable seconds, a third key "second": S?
{"hour": 9, "minute": 28}
